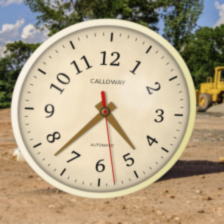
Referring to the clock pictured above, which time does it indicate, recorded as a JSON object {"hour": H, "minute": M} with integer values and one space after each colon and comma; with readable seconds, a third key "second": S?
{"hour": 4, "minute": 37, "second": 28}
